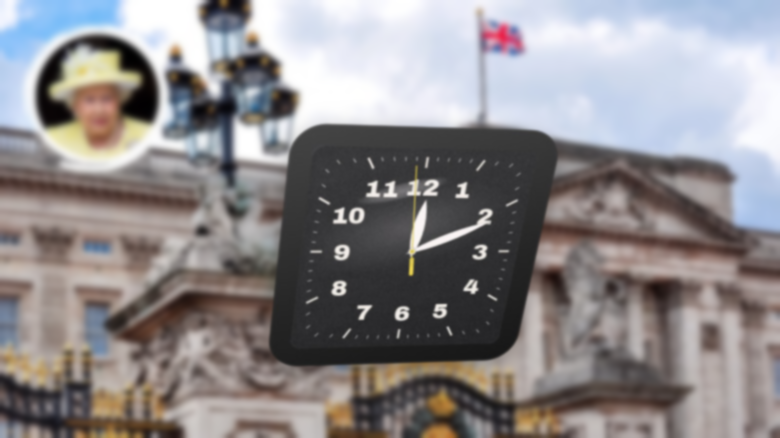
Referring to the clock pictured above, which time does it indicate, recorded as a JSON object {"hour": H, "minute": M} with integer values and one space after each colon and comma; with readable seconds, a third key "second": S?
{"hour": 12, "minute": 10, "second": 59}
